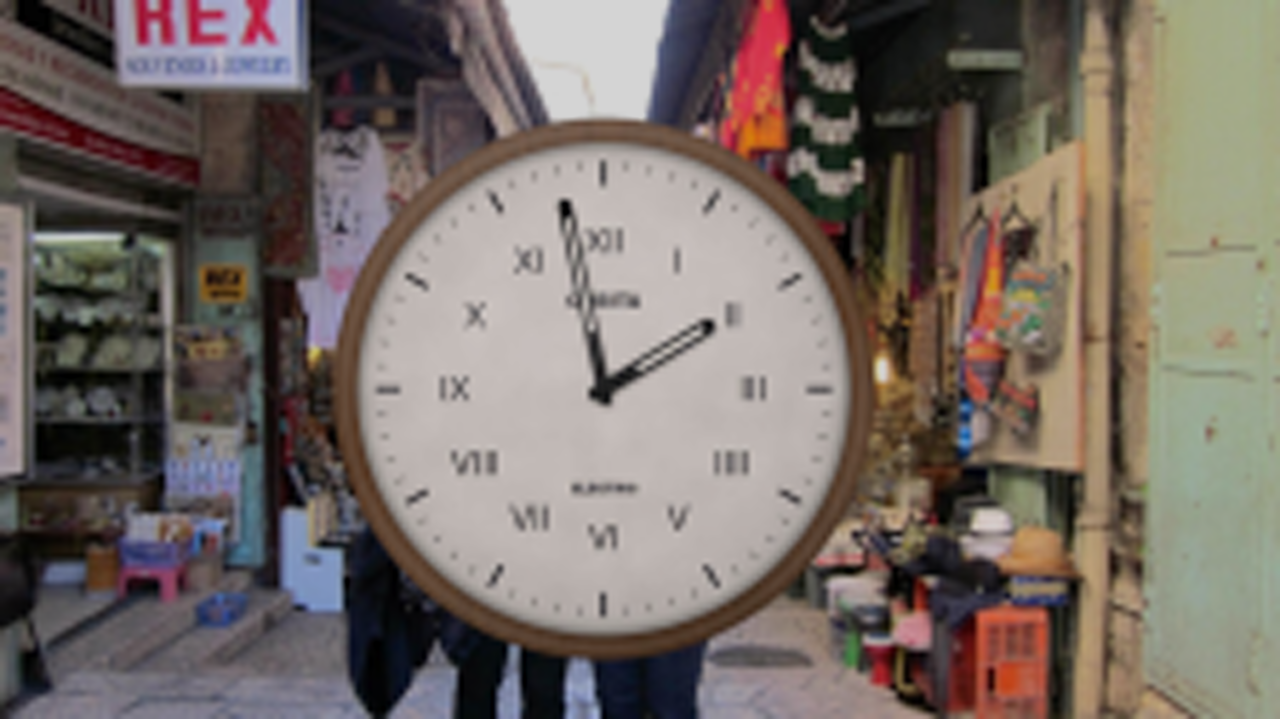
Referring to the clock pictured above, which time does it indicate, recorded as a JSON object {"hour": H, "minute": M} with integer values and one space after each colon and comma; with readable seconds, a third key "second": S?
{"hour": 1, "minute": 58}
